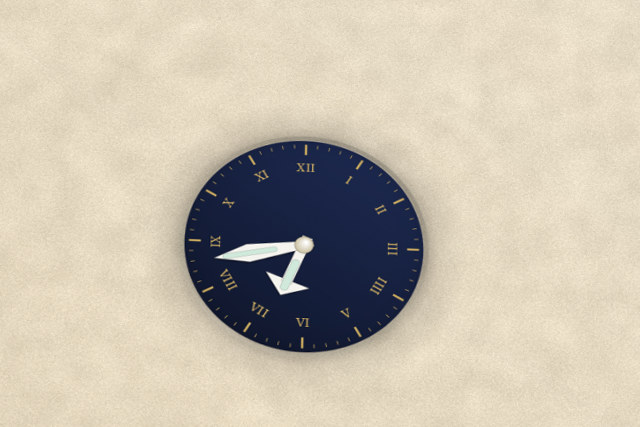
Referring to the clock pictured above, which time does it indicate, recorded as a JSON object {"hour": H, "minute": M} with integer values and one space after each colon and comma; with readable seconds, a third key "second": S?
{"hour": 6, "minute": 43}
